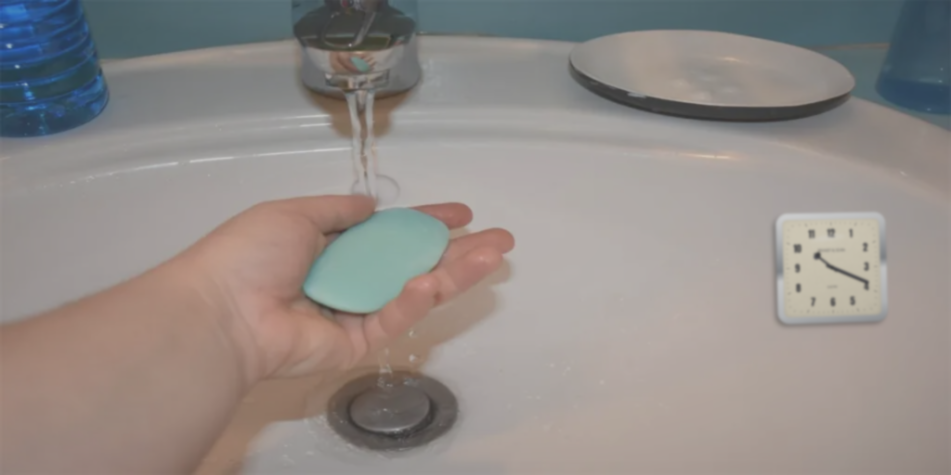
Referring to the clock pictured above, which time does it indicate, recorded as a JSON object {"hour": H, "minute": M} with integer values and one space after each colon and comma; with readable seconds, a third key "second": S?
{"hour": 10, "minute": 19}
